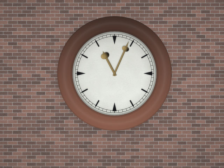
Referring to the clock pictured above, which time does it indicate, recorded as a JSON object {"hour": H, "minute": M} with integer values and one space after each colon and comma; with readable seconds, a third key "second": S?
{"hour": 11, "minute": 4}
